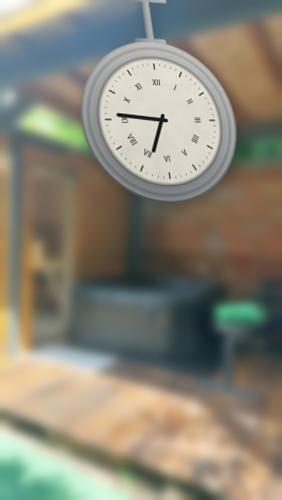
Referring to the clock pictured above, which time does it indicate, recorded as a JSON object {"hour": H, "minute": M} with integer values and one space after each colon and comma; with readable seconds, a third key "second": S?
{"hour": 6, "minute": 46}
